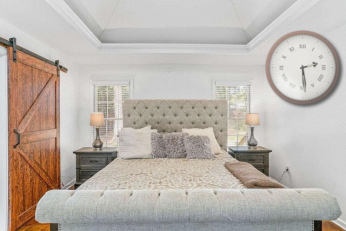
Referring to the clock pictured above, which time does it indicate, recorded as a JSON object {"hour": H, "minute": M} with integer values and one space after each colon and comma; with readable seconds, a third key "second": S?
{"hour": 2, "minute": 29}
